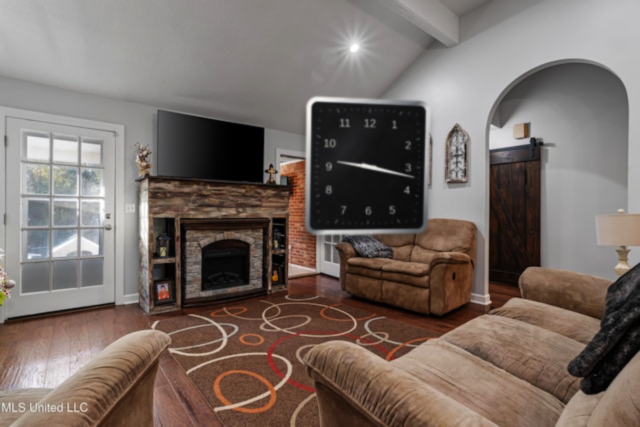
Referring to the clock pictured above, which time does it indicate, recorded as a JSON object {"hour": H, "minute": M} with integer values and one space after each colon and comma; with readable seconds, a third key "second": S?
{"hour": 9, "minute": 17}
